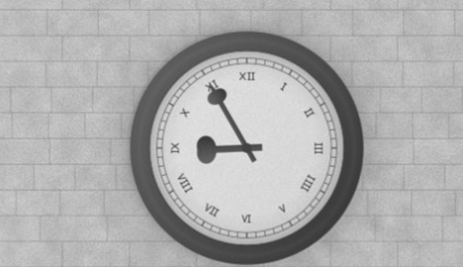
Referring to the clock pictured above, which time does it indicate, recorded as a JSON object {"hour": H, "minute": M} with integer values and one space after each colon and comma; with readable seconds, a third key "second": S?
{"hour": 8, "minute": 55}
